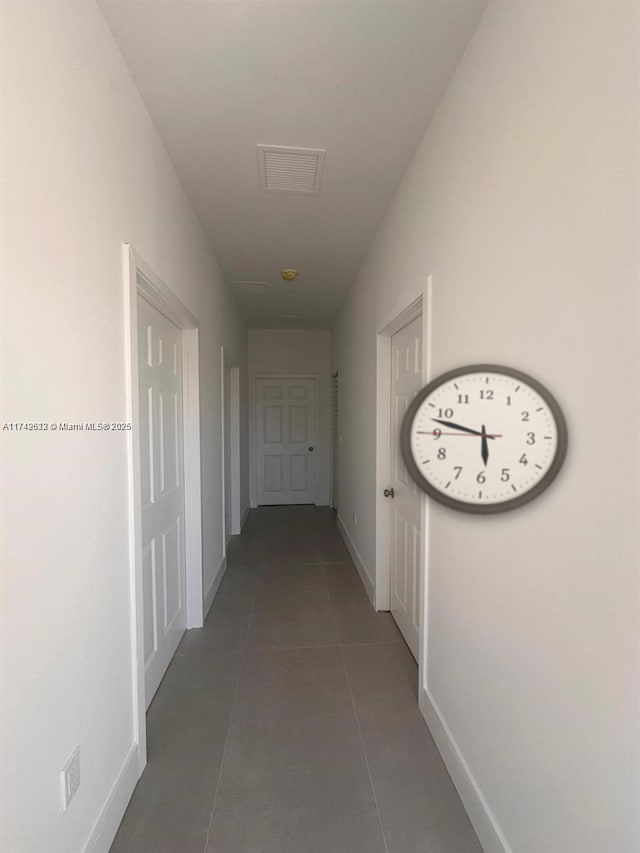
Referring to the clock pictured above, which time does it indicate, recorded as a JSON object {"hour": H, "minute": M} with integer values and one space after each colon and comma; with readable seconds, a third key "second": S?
{"hour": 5, "minute": 47, "second": 45}
